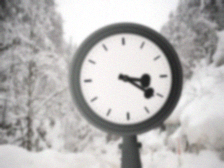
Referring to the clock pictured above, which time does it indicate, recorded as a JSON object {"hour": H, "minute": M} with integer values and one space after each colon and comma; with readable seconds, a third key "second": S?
{"hour": 3, "minute": 21}
